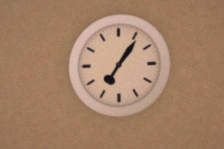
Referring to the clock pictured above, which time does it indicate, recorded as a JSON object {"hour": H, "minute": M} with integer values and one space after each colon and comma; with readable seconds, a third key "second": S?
{"hour": 7, "minute": 6}
